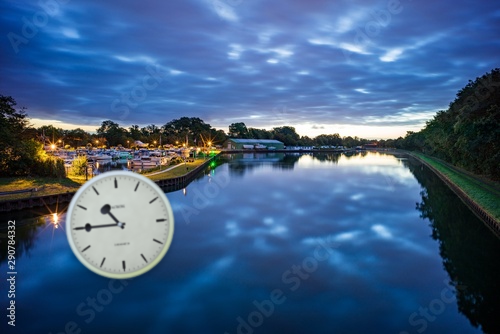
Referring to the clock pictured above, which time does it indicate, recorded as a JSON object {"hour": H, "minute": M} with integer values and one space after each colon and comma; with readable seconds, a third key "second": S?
{"hour": 10, "minute": 45}
